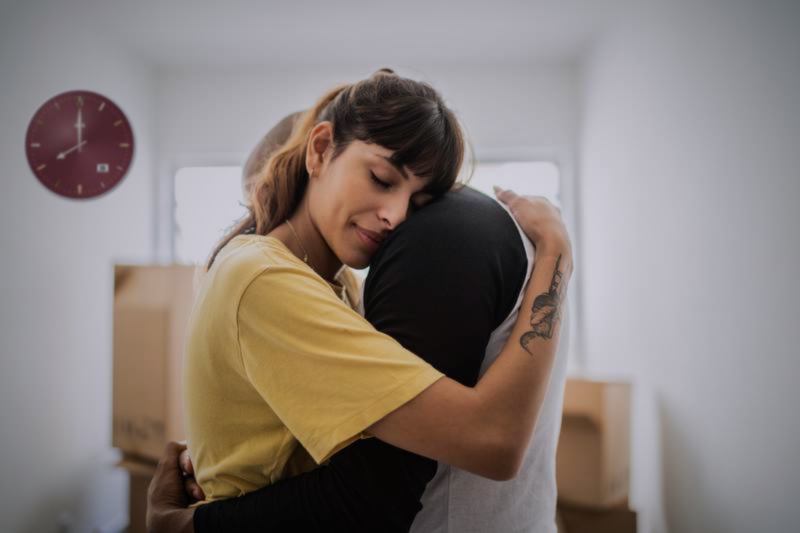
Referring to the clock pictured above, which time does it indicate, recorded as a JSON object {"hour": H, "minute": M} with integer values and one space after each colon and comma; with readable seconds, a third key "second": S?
{"hour": 8, "minute": 0}
